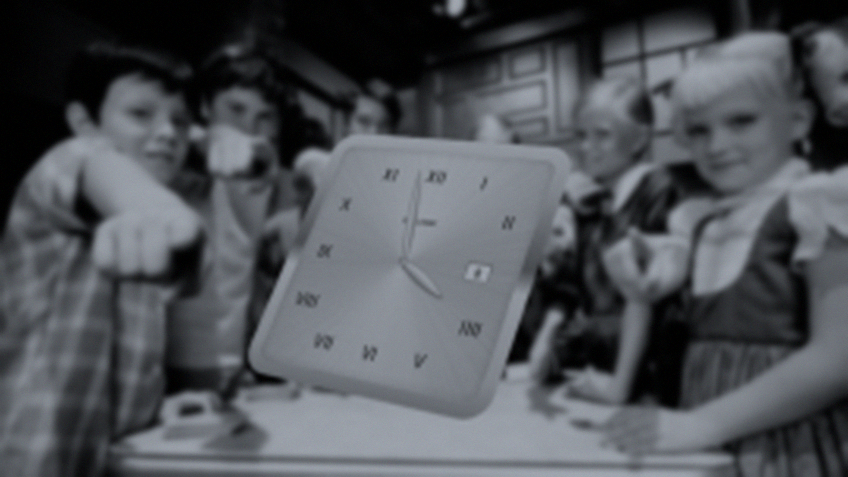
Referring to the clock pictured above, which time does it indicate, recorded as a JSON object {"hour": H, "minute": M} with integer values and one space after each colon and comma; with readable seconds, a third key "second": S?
{"hour": 3, "minute": 58}
